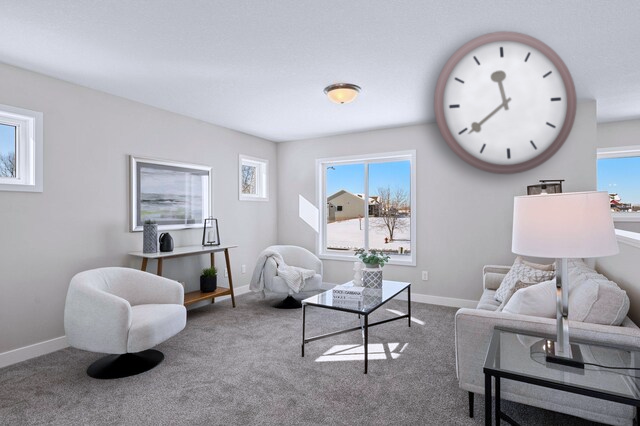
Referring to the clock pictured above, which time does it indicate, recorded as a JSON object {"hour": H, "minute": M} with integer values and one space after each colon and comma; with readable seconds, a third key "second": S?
{"hour": 11, "minute": 39}
